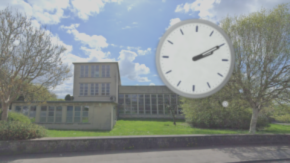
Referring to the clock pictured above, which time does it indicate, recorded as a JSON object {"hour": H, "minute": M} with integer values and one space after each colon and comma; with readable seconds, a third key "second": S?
{"hour": 2, "minute": 10}
